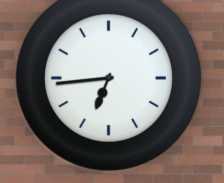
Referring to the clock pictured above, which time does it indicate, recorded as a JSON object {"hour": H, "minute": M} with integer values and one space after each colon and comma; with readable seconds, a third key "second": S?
{"hour": 6, "minute": 44}
